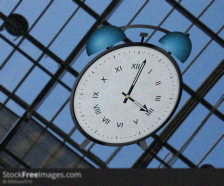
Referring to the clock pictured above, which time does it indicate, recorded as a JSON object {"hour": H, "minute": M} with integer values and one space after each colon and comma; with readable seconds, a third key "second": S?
{"hour": 4, "minute": 2}
